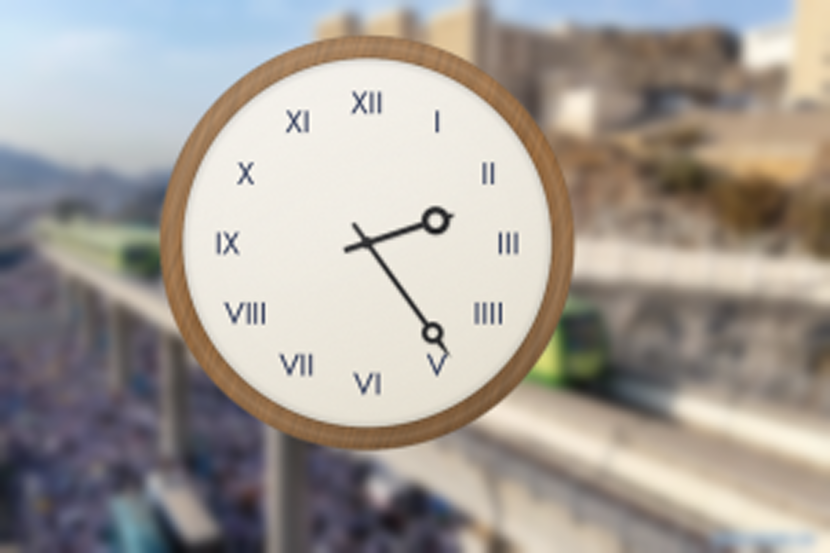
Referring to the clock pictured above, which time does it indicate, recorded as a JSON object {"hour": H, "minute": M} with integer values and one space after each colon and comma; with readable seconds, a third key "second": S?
{"hour": 2, "minute": 24}
